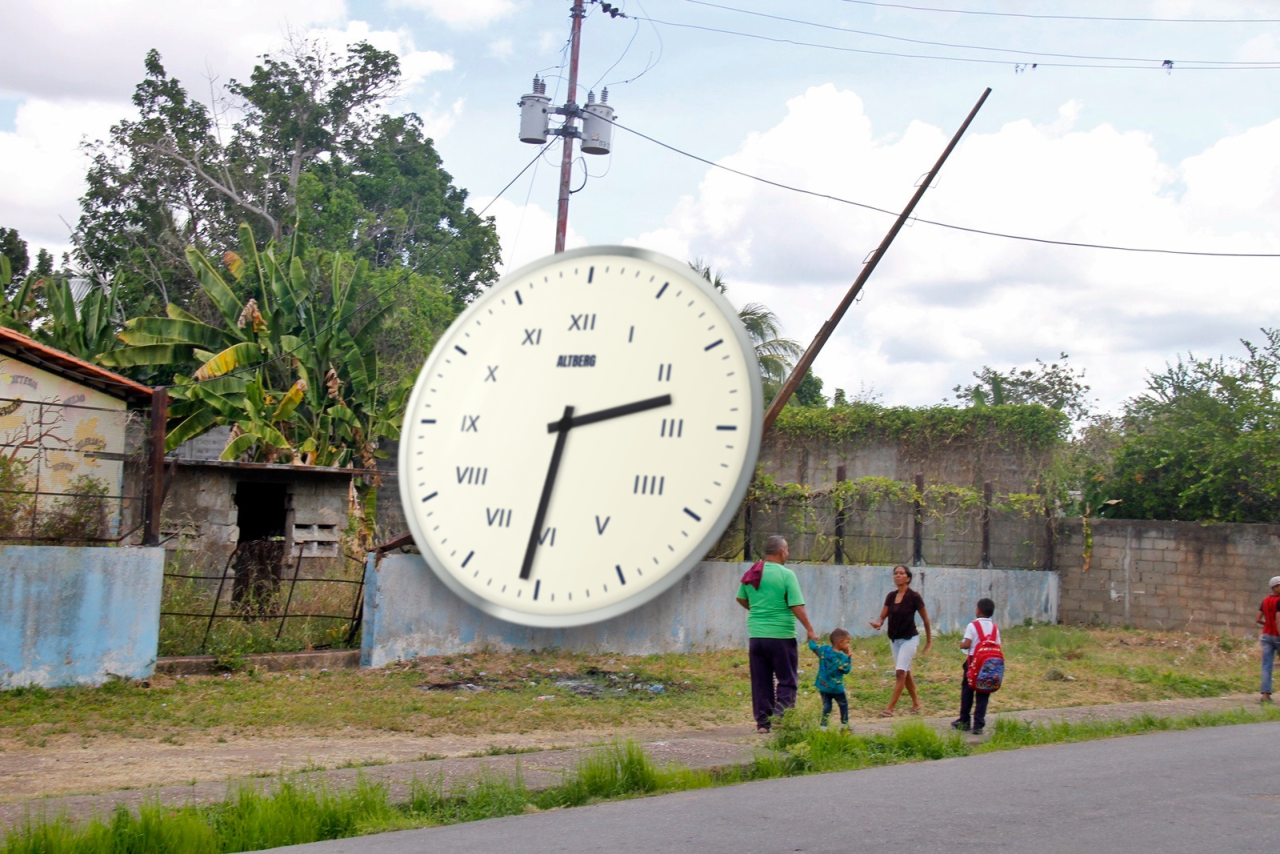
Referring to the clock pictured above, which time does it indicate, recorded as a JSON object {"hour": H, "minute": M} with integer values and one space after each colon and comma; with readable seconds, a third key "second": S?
{"hour": 2, "minute": 31}
